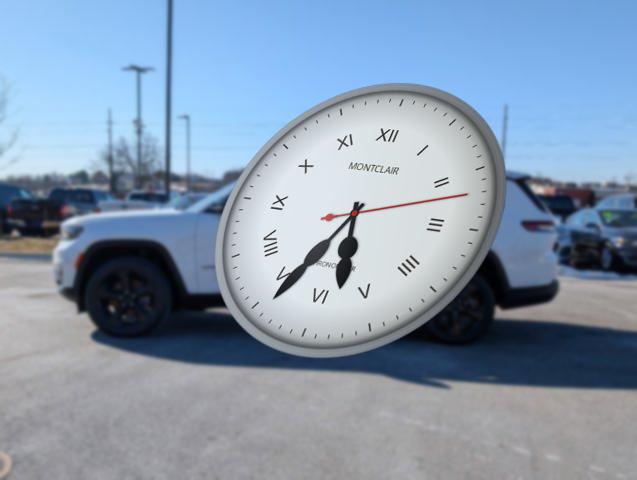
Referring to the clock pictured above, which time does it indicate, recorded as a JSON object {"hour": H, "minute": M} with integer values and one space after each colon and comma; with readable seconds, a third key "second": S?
{"hour": 5, "minute": 34, "second": 12}
